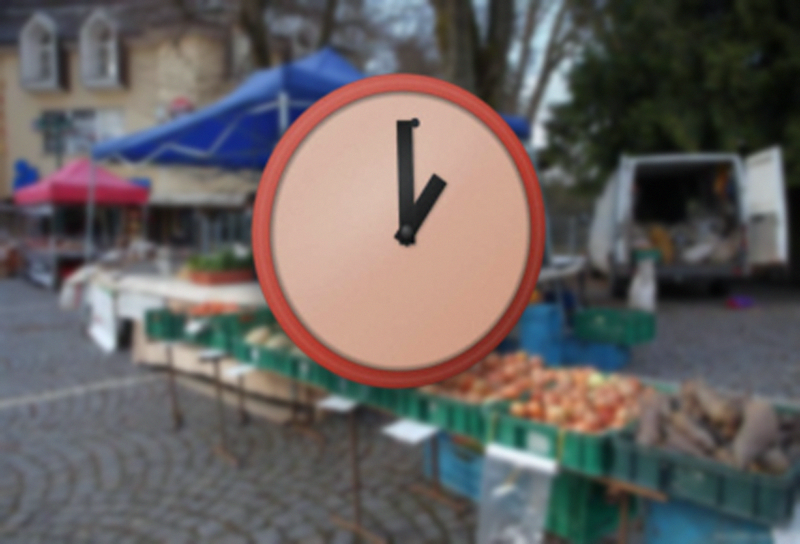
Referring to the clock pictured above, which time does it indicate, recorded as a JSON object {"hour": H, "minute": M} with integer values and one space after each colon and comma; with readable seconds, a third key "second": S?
{"hour": 12, "minute": 59}
